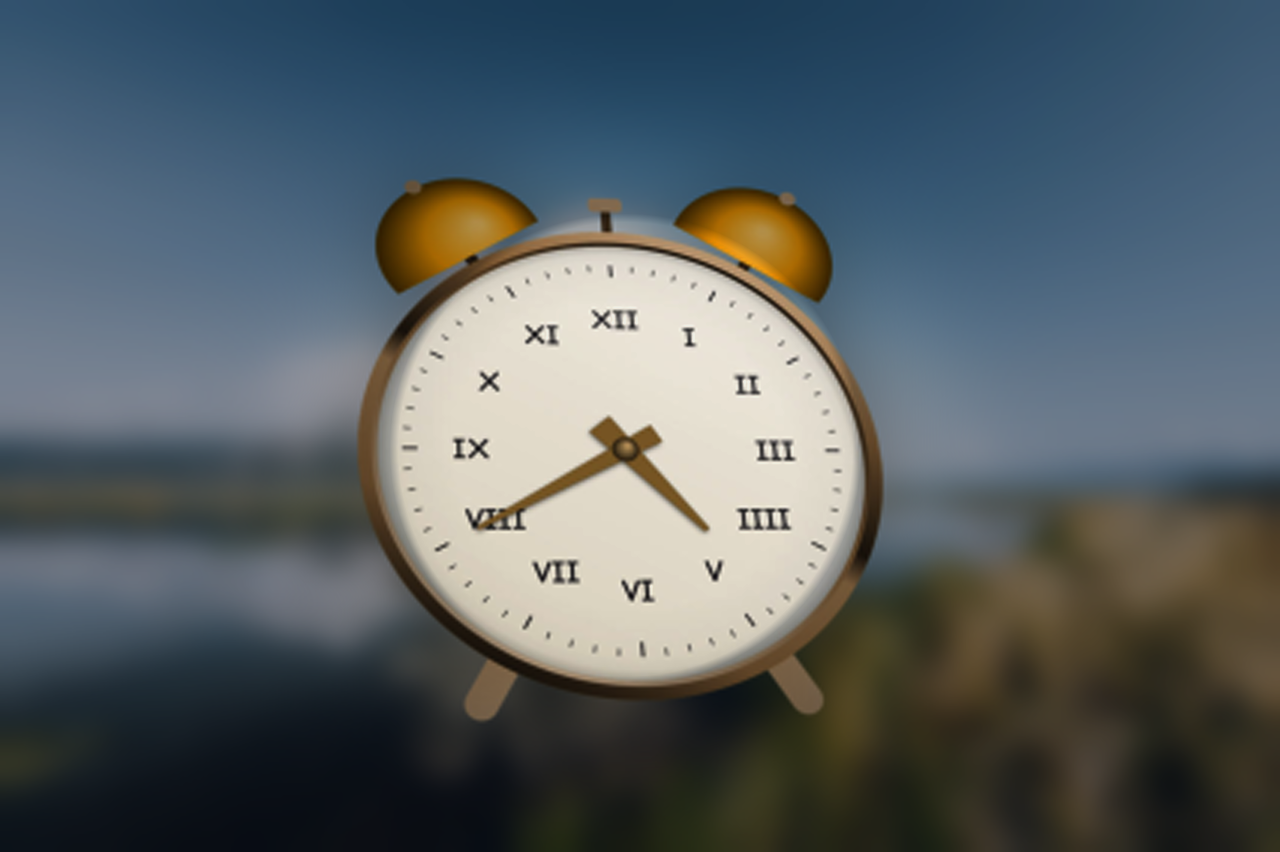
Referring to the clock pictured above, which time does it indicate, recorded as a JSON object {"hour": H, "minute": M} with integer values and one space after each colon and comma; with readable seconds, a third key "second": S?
{"hour": 4, "minute": 40}
